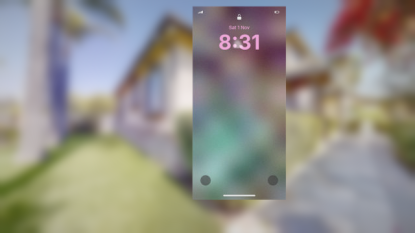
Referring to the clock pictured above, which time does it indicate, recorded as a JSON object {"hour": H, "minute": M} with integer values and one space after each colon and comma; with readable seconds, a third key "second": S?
{"hour": 8, "minute": 31}
